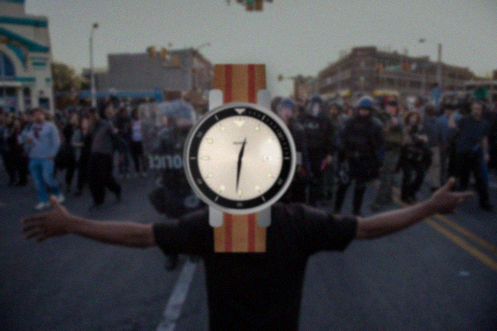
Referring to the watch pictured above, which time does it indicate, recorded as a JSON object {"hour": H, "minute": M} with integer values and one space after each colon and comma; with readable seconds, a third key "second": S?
{"hour": 12, "minute": 31}
